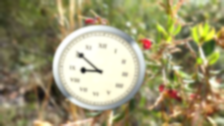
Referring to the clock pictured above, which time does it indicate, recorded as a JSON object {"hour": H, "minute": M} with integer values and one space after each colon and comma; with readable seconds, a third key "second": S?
{"hour": 8, "minute": 51}
